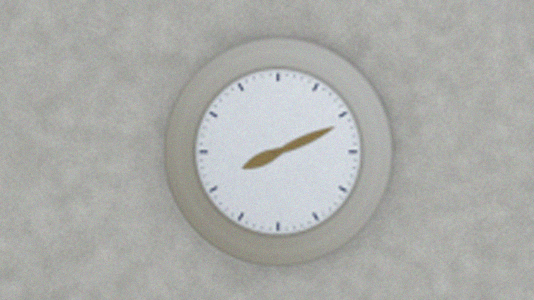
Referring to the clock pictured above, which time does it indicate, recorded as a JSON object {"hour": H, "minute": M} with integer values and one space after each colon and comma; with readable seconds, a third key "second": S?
{"hour": 8, "minute": 11}
